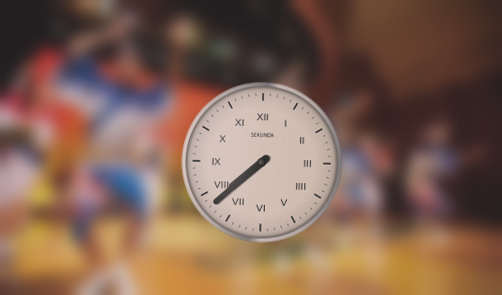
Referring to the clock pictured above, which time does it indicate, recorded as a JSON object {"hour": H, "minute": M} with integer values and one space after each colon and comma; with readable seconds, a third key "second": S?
{"hour": 7, "minute": 38}
